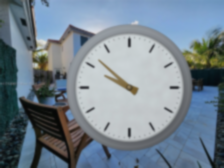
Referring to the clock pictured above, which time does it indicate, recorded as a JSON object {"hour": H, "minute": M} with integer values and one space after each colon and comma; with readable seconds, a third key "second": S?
{"hour": 9, "minute": 52}
